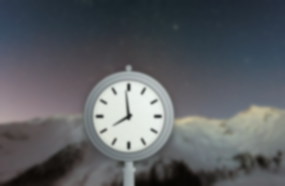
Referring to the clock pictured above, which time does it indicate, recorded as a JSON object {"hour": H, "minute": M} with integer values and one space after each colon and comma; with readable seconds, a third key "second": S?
{"hour": 7, "minute": 59}
